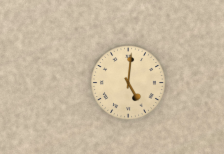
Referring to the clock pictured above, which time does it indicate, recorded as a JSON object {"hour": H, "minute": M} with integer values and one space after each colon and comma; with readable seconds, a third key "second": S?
{"hour": 5, "minute": 1}
